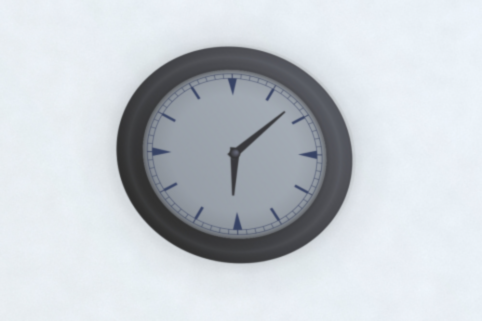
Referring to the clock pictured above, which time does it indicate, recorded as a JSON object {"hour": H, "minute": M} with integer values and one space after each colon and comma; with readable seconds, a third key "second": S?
{"hour": 6, "minute": 8}
